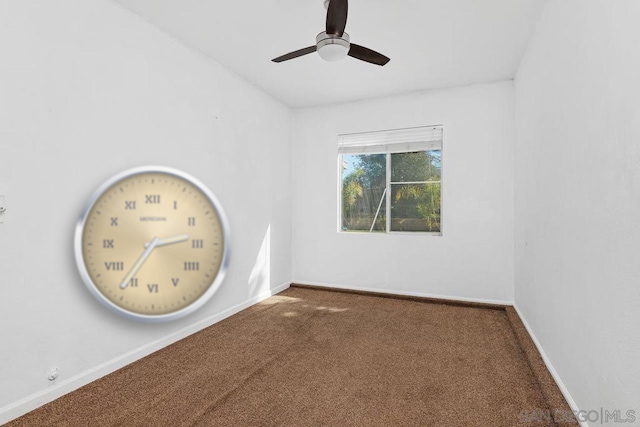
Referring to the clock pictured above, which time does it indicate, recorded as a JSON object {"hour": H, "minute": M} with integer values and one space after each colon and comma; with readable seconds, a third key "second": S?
{"hour": 2, "minute": 36}
